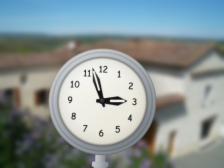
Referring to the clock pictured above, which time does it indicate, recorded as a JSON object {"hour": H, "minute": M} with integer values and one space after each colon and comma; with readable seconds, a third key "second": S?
{"hour": 2, "minute": 57}
